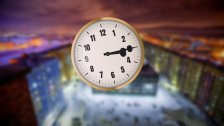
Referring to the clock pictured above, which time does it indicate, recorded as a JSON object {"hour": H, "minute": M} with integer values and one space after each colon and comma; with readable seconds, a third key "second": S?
{"hour": 3, "minute": 15}
